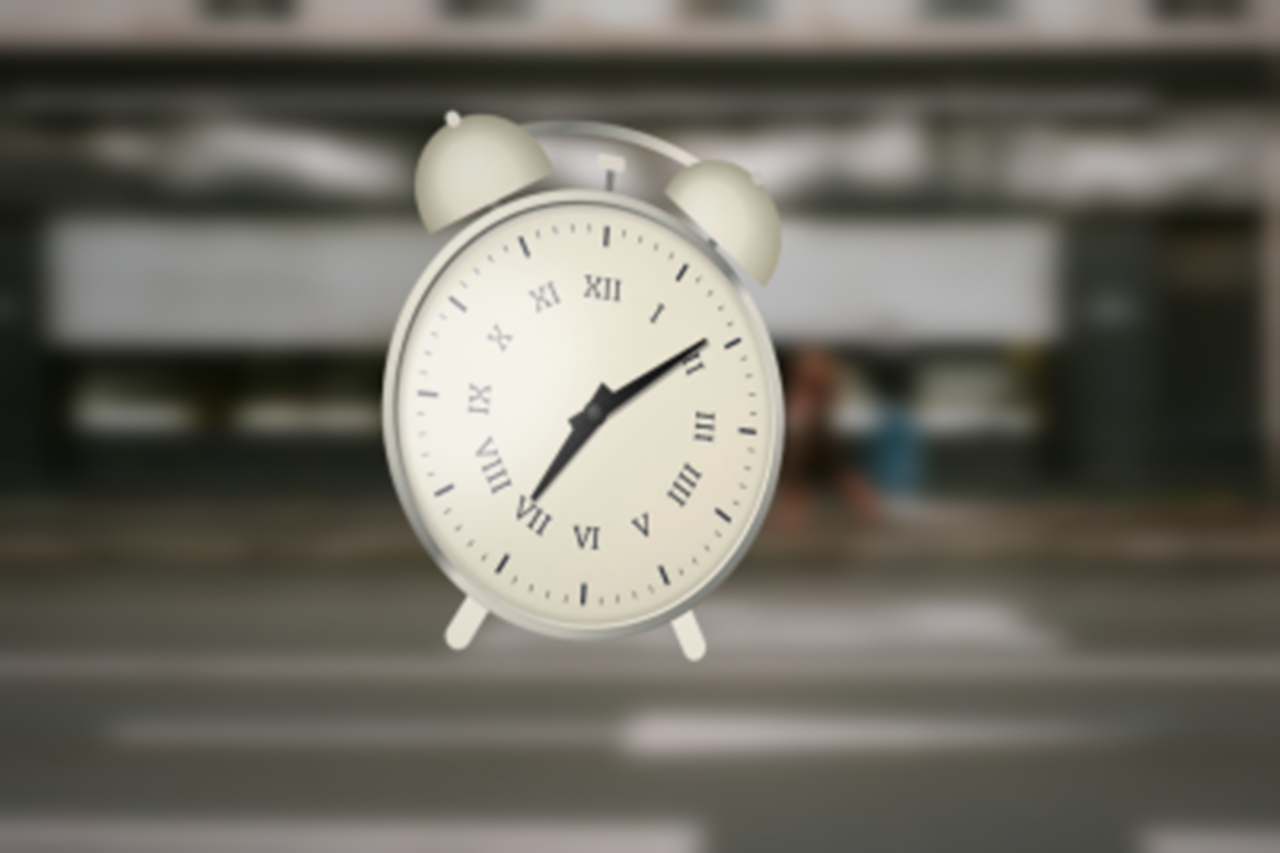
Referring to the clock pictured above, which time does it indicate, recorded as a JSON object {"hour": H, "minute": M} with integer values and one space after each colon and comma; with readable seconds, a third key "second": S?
{"hour": 7, "minute": 9}
